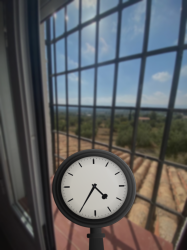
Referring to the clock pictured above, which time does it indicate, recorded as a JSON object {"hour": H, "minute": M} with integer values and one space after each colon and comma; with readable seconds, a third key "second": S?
{"hour": 4, "minute": 35}
